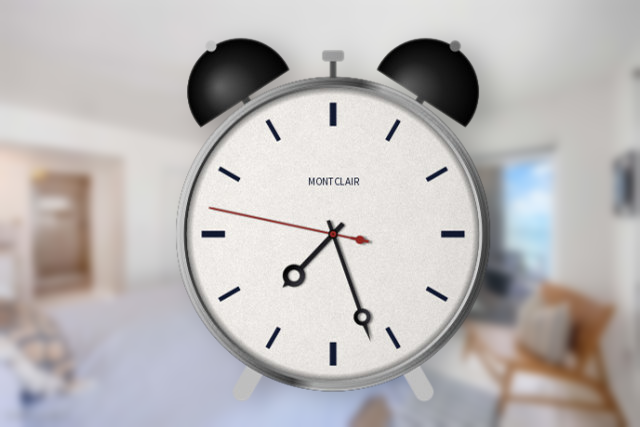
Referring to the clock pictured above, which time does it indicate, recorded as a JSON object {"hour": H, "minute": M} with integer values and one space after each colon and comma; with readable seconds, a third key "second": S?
{"hour": 7, "minute": 26, "second": 47}
